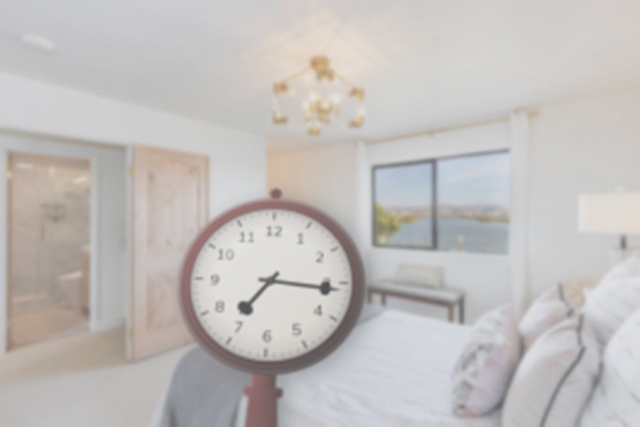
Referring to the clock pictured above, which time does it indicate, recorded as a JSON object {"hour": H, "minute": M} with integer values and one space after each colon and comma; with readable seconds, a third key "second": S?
{"hour": 7, "minute": 16}
